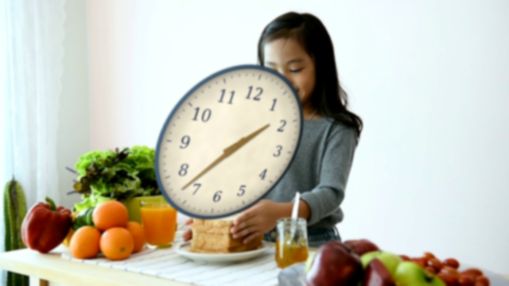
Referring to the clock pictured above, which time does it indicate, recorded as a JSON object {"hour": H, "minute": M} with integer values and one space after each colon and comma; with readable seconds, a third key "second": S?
{"hour": 1, "minute": 37}
